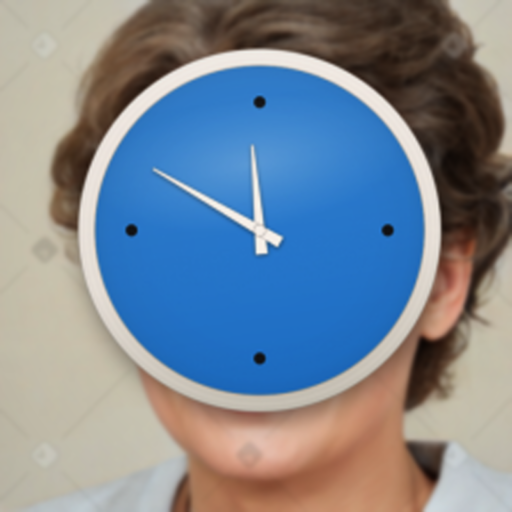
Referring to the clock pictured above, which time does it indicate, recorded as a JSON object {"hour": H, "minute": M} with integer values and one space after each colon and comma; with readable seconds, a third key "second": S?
{"hour": 11, "minute": 50}
